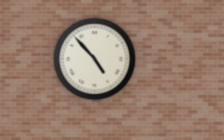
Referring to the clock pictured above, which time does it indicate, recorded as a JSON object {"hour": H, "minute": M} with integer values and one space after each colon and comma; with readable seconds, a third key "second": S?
{"hour": 4, "minute": 53}
